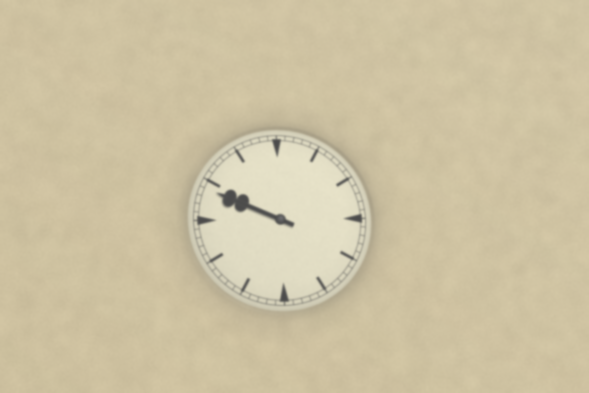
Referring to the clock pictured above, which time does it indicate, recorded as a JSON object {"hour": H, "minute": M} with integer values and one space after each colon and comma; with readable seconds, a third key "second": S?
{"hour": 9, "minute": 49}
